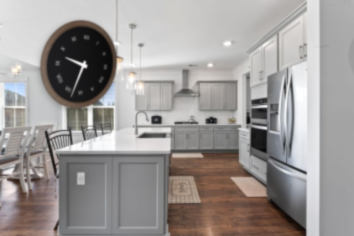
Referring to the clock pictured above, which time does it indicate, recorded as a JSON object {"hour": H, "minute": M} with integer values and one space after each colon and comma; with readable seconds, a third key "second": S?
{"hour": 9, "minute": 33}
